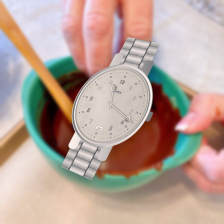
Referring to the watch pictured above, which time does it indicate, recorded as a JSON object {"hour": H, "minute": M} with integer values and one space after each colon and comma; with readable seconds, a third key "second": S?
{"hour": 11, "minute": 18}
